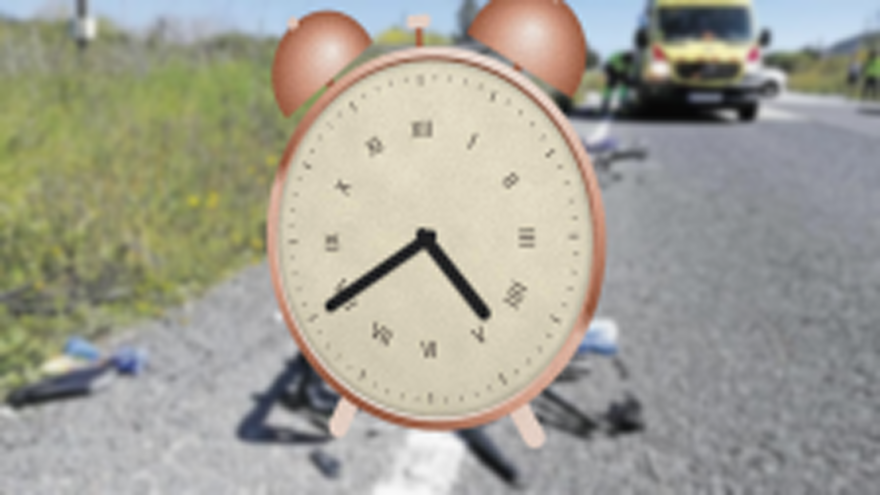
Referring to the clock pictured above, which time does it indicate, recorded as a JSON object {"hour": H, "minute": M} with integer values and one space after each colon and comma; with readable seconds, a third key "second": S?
{"hour": 4, "minute": 40}
